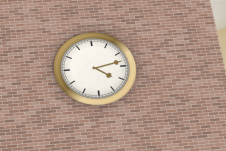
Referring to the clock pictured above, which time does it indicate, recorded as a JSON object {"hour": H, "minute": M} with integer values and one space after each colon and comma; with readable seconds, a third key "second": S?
{"hour": 4, "minute": 13}
